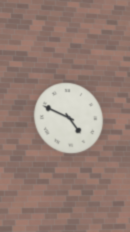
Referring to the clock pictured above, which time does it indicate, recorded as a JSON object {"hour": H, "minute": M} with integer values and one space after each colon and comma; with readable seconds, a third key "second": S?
{"hour": 4, "minute": 49}
